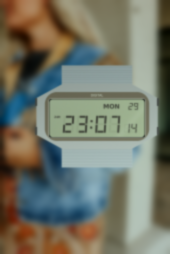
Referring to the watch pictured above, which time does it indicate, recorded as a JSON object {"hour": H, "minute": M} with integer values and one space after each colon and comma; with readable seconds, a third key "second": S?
{"hour": 23, "minute": 7}
